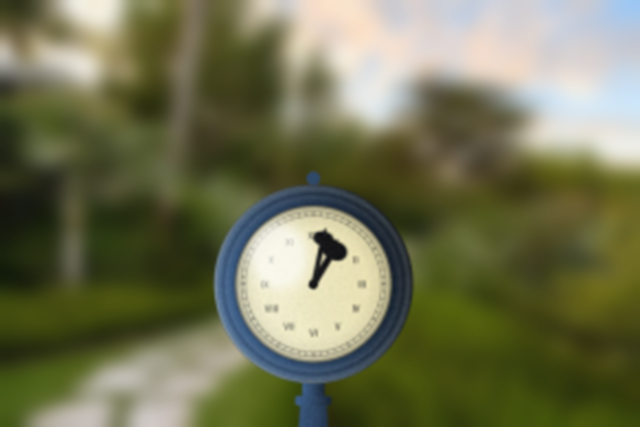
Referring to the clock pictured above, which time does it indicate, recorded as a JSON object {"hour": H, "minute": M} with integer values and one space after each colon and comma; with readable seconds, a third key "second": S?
{"hour": 1, "minute": 2}
